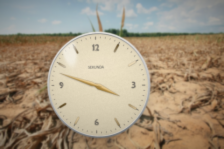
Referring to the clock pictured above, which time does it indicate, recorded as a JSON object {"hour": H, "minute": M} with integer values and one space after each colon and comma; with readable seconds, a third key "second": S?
{"hour": 3, "minute": 48}
